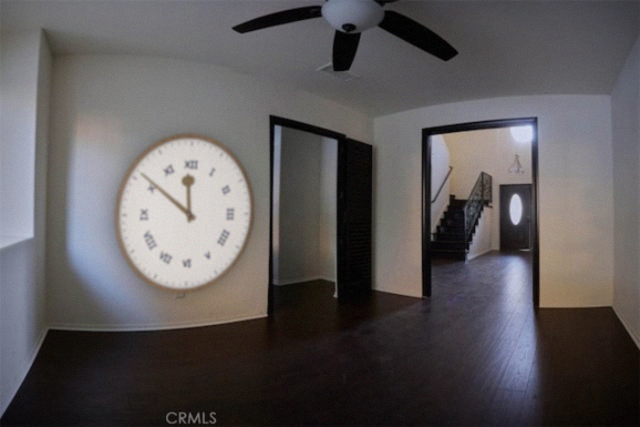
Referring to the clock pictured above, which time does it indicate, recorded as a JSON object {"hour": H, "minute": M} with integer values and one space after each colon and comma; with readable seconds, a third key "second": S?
{"hour": 11, "minute": 51}
